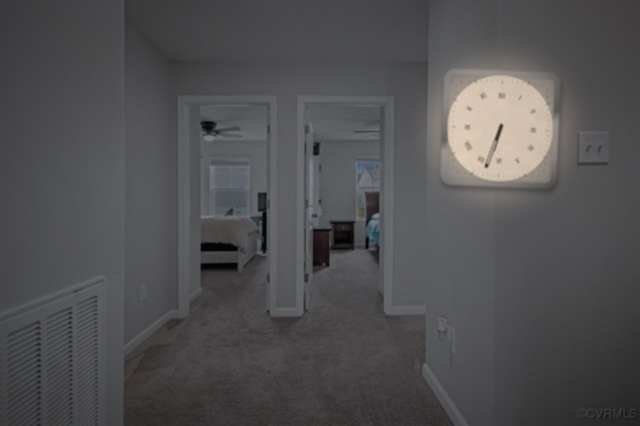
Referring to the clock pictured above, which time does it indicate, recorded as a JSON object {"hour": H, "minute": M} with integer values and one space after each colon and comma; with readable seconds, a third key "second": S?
{"hour": 6, "minute": 33}
